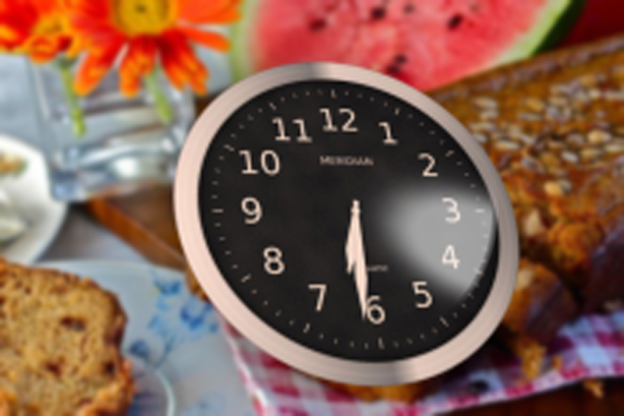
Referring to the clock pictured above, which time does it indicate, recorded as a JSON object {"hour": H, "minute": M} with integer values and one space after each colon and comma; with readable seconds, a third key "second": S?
{"hour": 6, "minute": 31}
